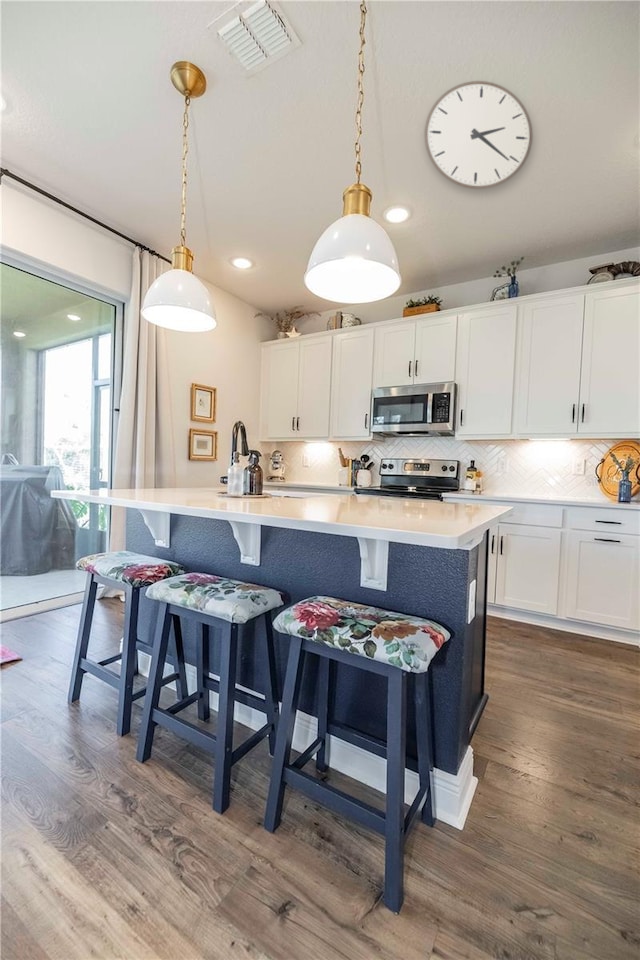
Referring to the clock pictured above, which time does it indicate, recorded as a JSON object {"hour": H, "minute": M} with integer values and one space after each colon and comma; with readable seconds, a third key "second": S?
{"hour": 2, "minute": 21}
